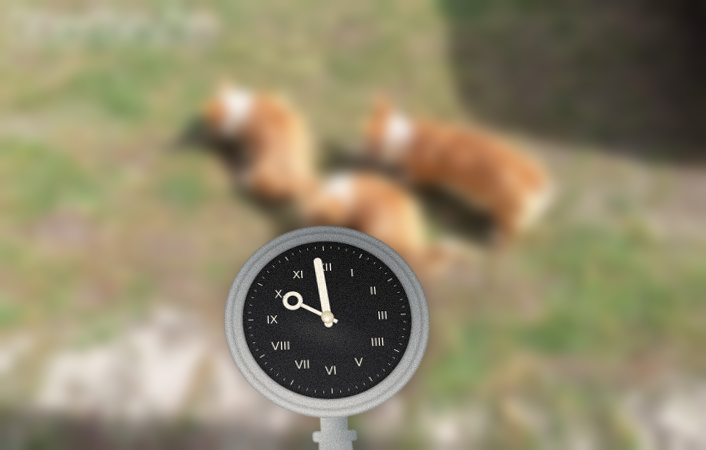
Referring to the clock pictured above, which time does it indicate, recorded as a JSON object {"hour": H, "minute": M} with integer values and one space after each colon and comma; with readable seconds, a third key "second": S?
{"hour": 9, "minute": 59}
